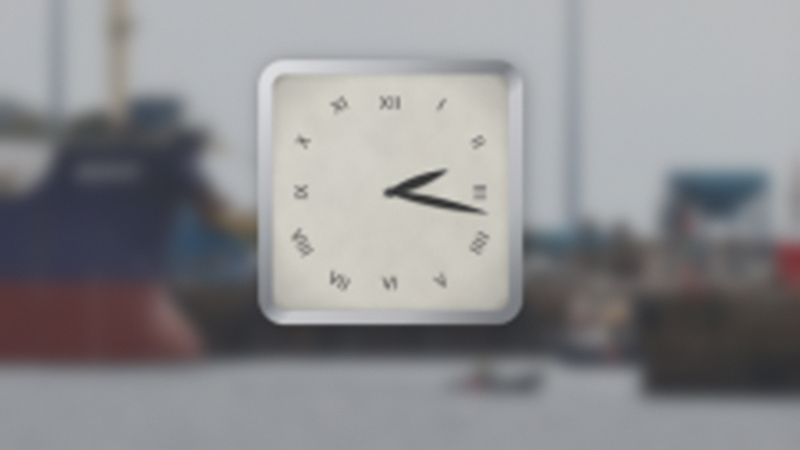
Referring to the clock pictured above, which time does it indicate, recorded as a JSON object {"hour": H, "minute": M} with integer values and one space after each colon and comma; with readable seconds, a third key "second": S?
{"hour": 2, "minute": 17}
